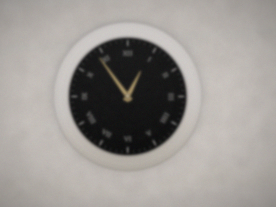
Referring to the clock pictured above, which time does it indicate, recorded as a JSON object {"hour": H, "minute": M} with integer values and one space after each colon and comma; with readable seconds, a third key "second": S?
{"hour": 12, "minute": 54}
